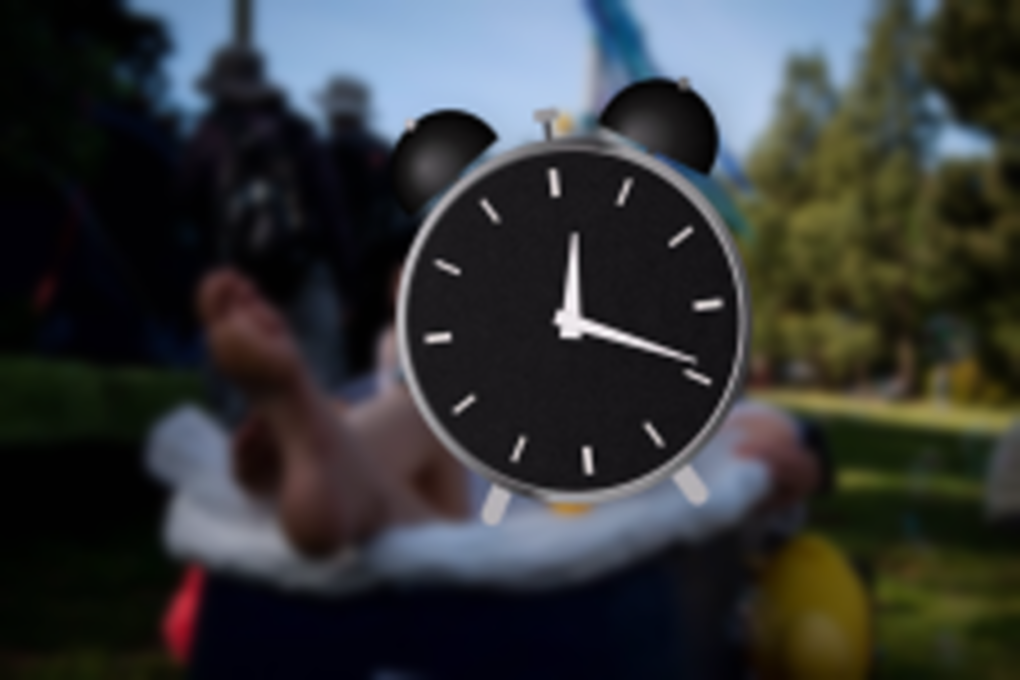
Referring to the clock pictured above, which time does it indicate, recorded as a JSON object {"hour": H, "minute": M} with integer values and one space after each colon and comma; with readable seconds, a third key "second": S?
{"hour": 12, "minute": 19}
